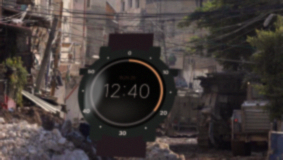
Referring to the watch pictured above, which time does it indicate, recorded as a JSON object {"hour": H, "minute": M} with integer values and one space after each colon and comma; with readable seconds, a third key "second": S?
{"hour": 12, "minute": 40}
